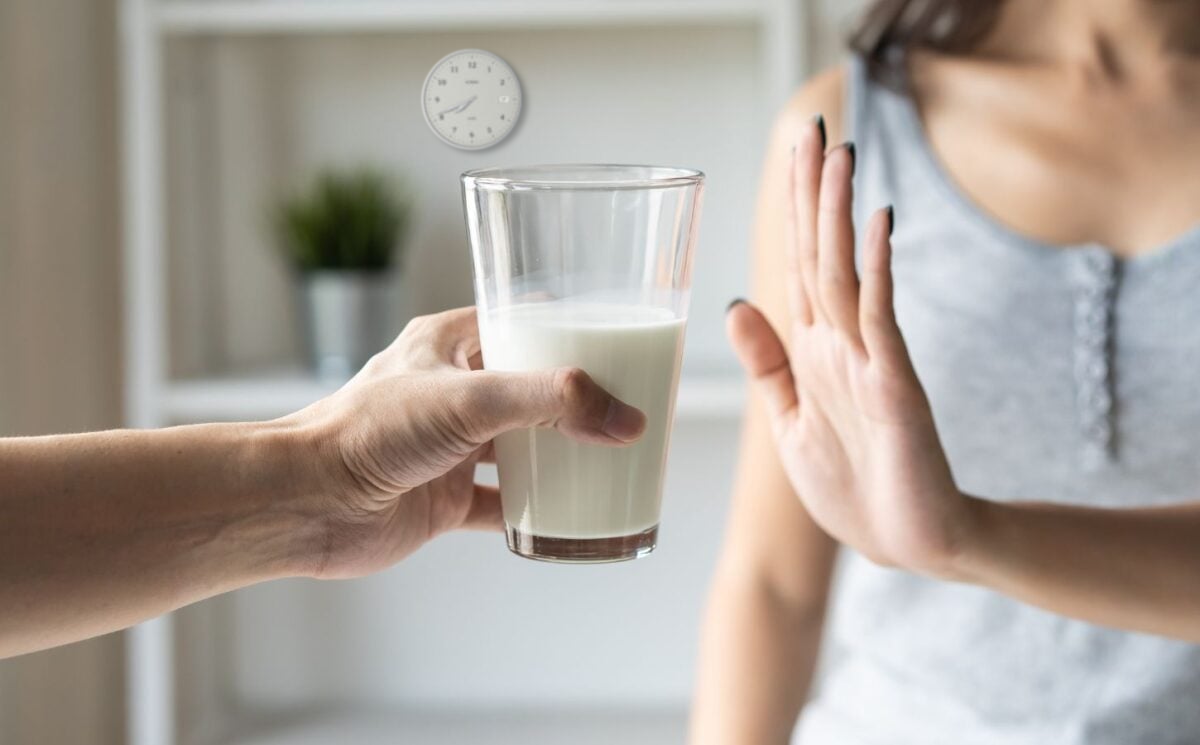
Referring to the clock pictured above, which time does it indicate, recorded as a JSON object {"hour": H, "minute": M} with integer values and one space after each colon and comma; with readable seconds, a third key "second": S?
{"hour": 7, "minute": 41}
